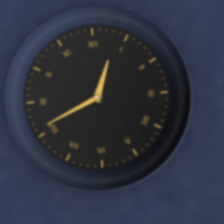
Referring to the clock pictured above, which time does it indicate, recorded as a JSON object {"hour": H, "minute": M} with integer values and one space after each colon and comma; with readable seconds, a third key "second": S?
{"hour": 12, "minute": 41}
